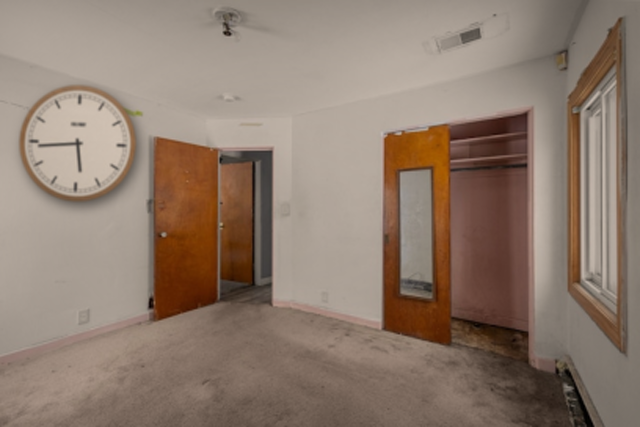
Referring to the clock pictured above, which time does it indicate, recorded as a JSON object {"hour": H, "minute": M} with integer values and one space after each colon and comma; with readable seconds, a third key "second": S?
{"hour": 5, "minute": 44}
